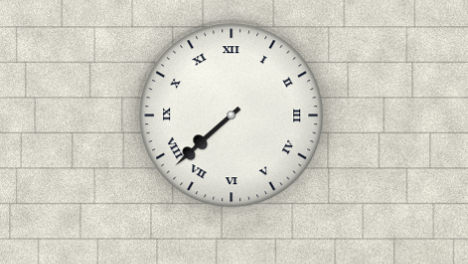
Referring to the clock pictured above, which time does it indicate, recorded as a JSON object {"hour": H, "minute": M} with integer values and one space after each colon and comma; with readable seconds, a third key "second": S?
{"hour": 7, "minute": 38}
